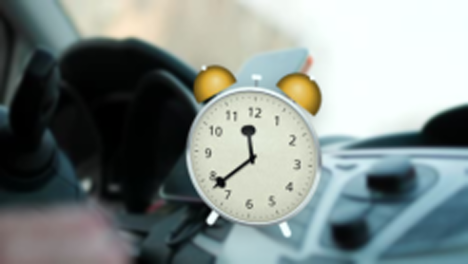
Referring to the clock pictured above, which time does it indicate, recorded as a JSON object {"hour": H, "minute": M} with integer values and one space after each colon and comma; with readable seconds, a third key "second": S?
{"hour": 11, "minute": 38}
